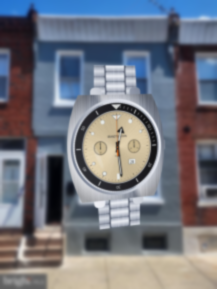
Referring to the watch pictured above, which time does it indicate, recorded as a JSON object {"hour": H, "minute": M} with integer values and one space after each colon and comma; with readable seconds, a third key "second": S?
{"hour": 12, "minute": 29}
